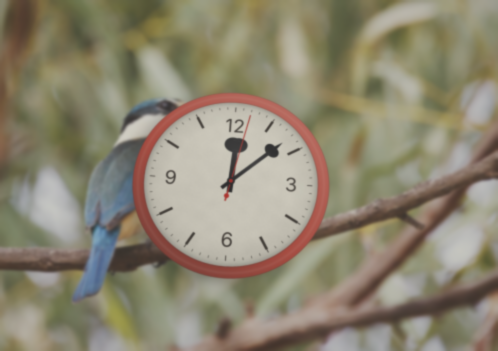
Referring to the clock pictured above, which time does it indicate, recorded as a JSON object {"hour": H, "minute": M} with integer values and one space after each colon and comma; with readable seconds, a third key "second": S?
{"hour": 12, "minute": 8, "second": 2}
